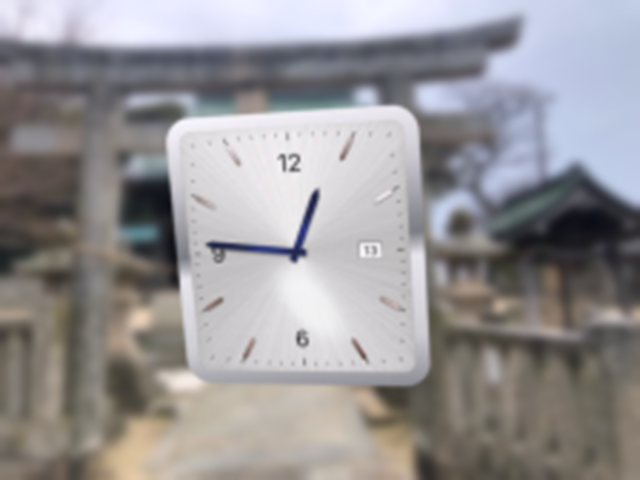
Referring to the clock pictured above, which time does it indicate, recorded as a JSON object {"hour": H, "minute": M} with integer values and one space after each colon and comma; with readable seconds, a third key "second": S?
{"hour": 12, "minute": 46}
